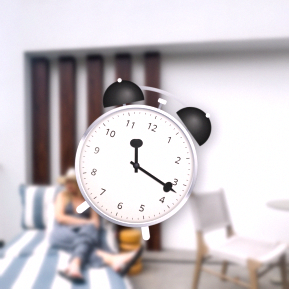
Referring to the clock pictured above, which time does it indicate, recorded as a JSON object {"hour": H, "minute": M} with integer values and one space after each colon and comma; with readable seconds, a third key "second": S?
{"hour": 11, "minute": 17}
